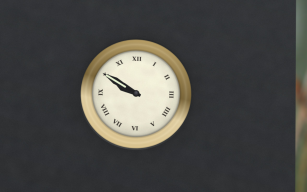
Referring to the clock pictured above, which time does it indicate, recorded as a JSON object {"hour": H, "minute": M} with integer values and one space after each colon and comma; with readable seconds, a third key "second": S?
{"hour": 9, "minute": 50}
